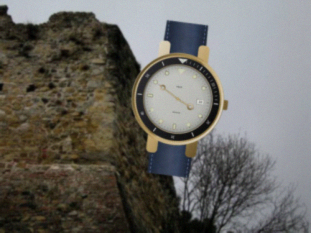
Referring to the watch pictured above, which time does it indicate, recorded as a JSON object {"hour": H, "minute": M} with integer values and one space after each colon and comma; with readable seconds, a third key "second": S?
{"hour": 3, "minute": 50}
